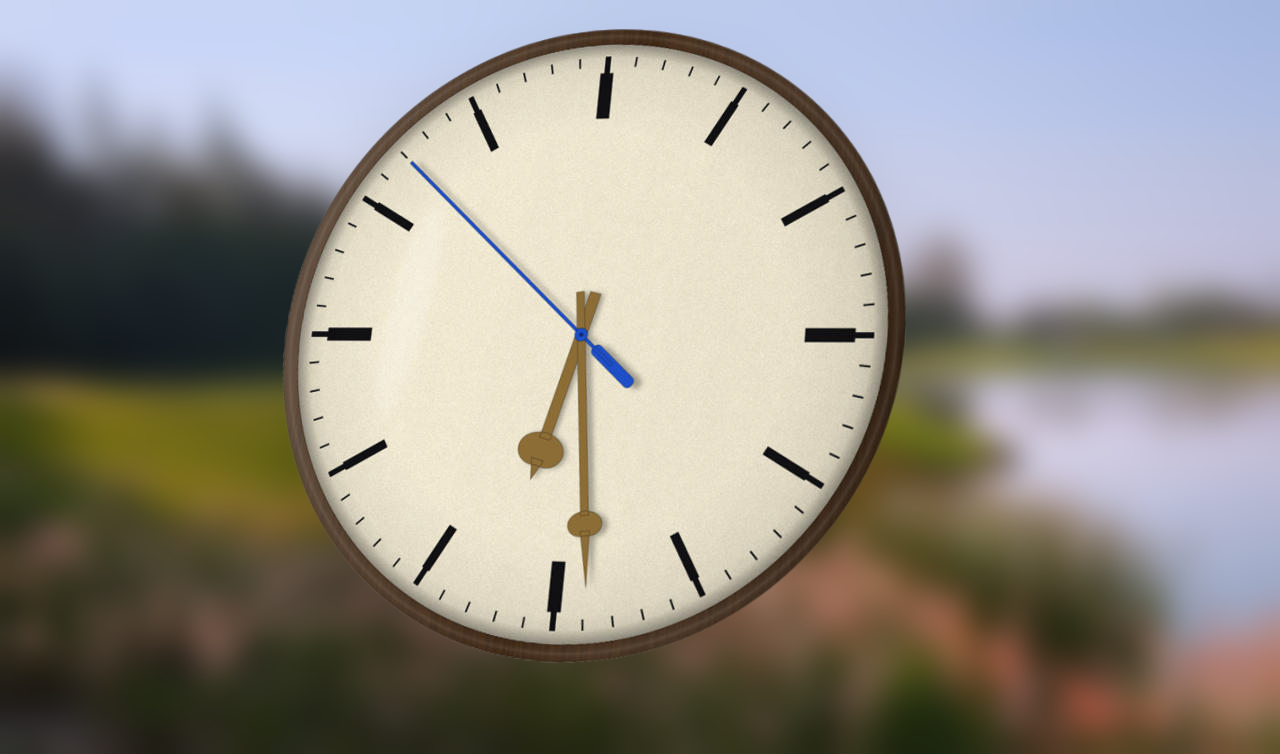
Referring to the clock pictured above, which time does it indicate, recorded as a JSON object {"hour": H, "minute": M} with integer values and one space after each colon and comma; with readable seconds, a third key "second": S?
{"hour": 6, "minute": 28, "second": 52}
